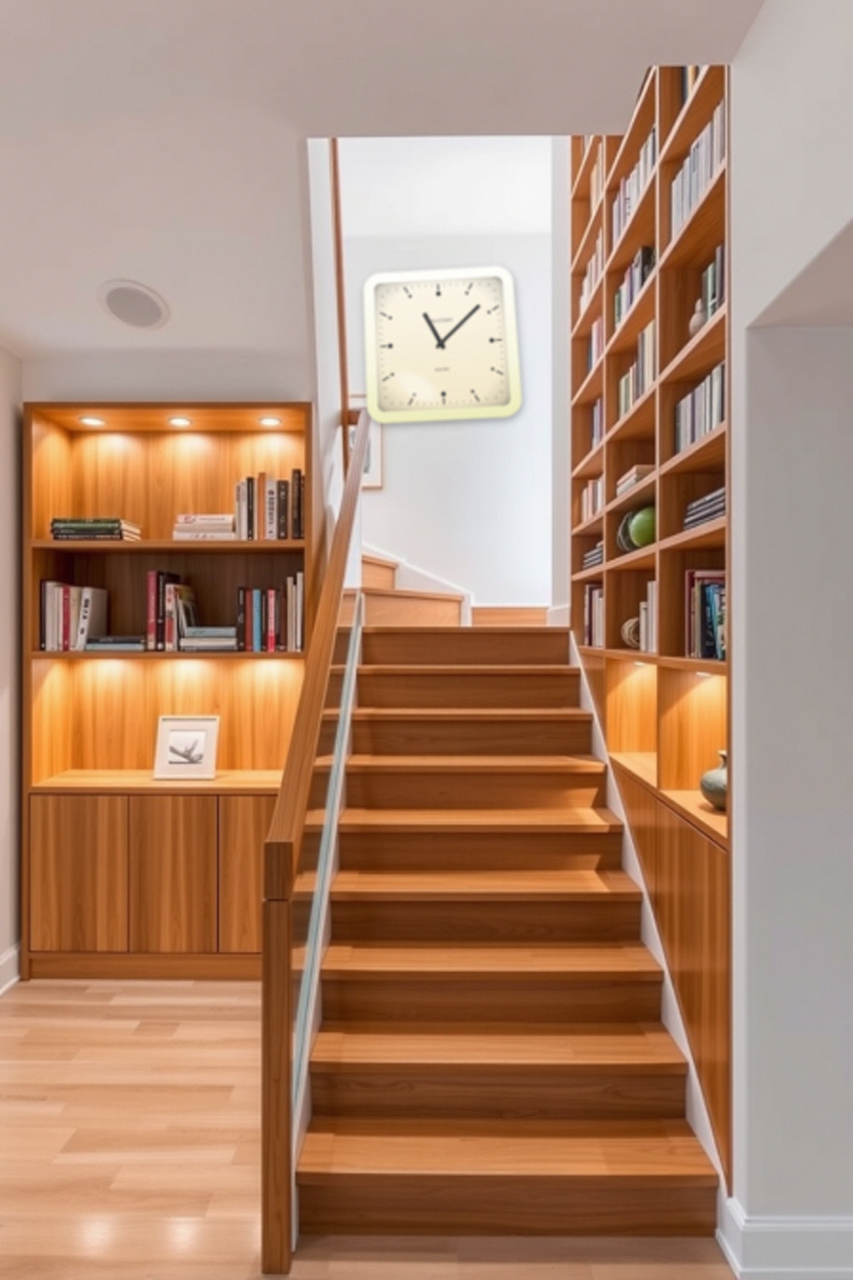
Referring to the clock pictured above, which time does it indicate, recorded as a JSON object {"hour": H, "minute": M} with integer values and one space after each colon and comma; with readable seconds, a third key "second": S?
{"hour": 11, "minute": 8}
